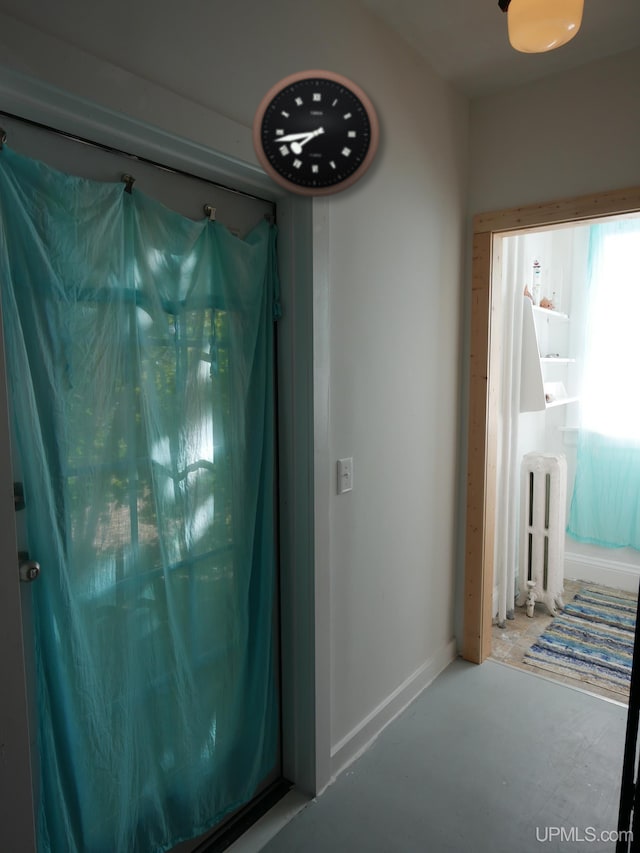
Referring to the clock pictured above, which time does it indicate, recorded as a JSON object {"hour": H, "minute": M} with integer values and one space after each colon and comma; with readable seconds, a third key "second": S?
{"hour": 7, "minute": 43}
